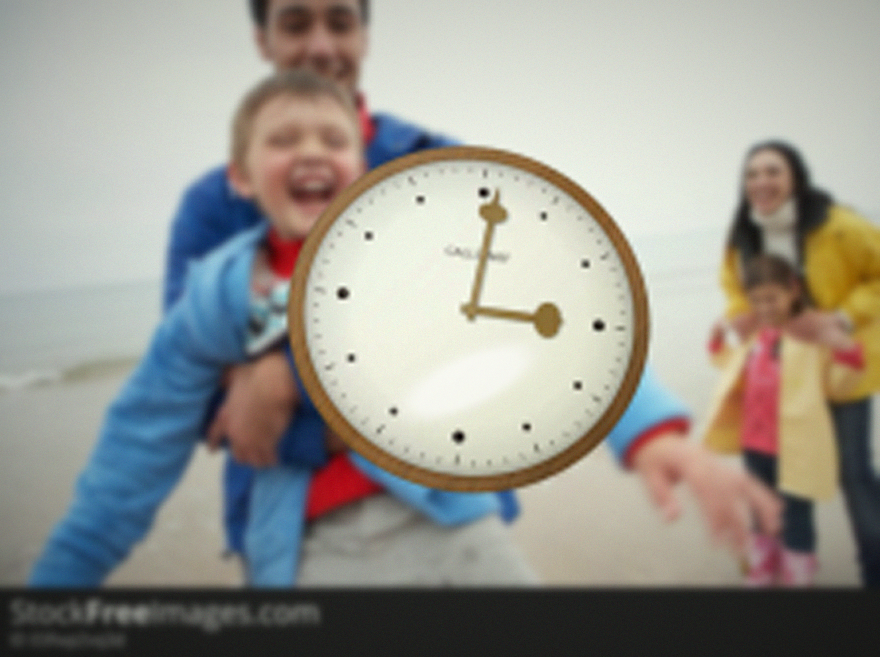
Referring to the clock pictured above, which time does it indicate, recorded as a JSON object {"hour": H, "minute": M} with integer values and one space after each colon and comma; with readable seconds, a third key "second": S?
{"hour": 3, "minute": 1}
